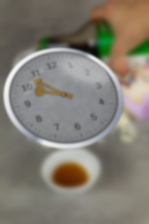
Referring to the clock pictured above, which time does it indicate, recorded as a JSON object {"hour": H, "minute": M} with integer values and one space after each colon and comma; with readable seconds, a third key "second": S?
{"hour": 9, "minute": 53}
